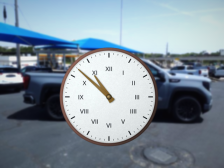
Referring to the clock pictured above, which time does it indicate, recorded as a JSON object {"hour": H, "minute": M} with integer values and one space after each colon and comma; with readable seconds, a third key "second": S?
{"hour": 10, "minute": 52}
